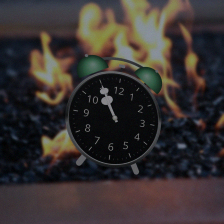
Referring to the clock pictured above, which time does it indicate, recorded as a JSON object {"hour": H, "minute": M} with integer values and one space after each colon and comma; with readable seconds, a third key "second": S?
{"hour": 10, "minute": 55}
